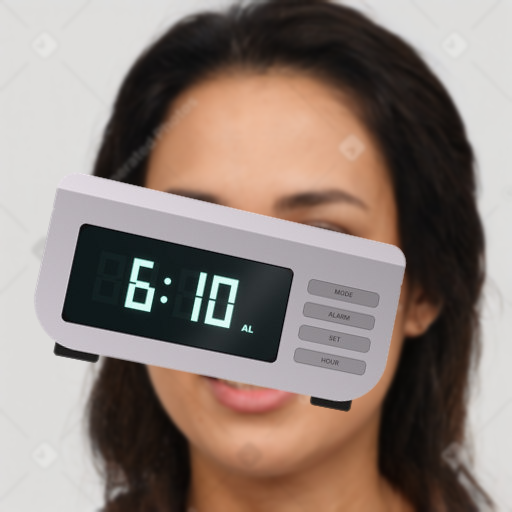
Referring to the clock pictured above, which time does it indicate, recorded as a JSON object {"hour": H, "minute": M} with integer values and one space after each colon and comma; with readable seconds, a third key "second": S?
{"hour": 6, "minute": 10}
